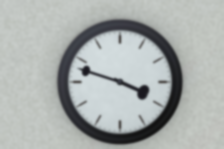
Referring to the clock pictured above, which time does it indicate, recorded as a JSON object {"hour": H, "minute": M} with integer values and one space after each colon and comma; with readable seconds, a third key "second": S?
{"hour": 3, "minute": 48}
